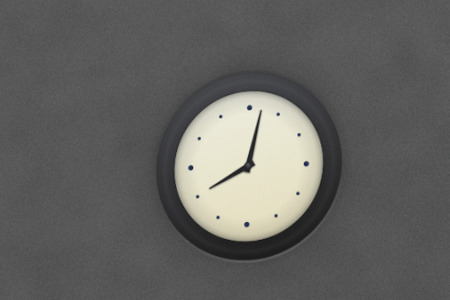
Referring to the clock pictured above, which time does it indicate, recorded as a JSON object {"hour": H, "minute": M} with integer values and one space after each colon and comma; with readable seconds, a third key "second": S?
{"hour": 8, "minute": 2}
